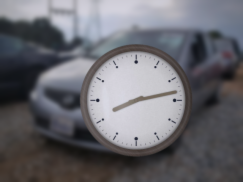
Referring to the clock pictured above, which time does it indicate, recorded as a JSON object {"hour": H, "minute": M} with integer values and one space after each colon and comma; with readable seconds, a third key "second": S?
{"hour": 8, "minute": 13}
